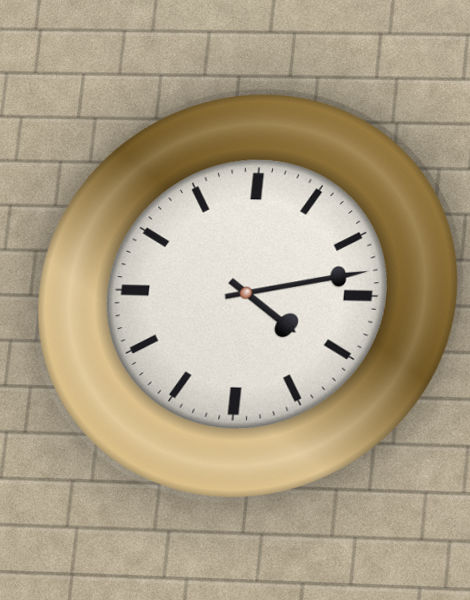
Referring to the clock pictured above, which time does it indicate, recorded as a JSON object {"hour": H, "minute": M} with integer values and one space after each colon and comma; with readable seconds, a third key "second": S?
{"hour": 4, "minute": 13}
